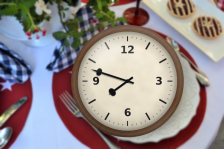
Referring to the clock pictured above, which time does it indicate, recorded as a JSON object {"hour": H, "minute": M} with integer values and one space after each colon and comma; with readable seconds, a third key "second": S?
{"hour": 7, "minute": 48}
